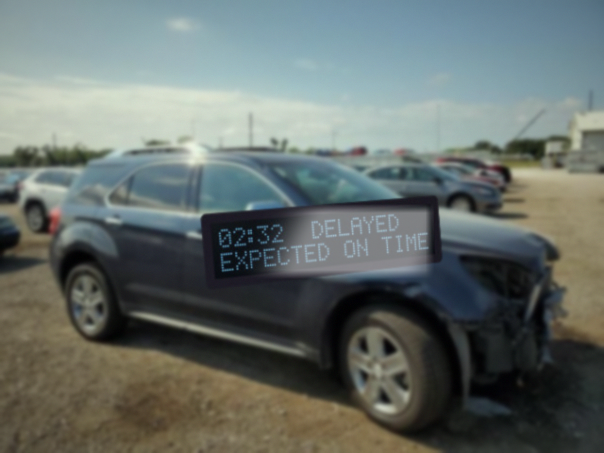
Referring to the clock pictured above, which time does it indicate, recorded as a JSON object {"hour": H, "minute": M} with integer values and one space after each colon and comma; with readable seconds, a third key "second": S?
{"hour": 2, "minute": 32}
